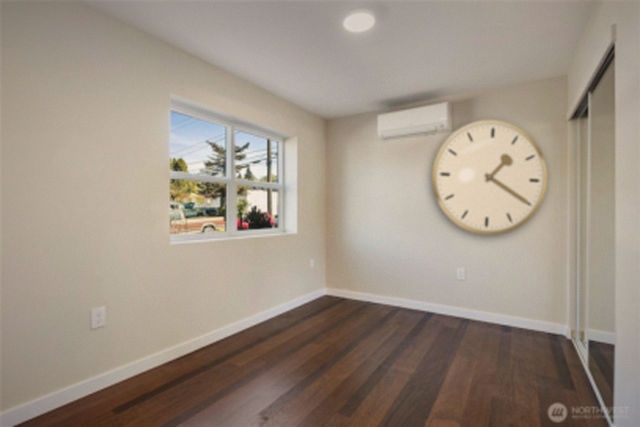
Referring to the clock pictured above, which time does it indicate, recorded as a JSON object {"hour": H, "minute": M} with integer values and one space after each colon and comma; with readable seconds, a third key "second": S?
{"hour": 1, "minute": 20}
